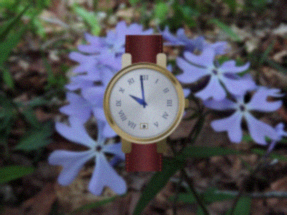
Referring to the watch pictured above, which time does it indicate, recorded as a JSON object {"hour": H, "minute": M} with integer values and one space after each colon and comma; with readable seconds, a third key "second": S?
{"hour": 9, "minute": 59}
